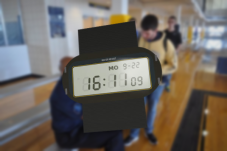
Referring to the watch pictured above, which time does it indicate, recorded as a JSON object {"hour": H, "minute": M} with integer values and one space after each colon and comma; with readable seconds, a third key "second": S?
{"hour": 16, "minute": 11, "second": 9}
